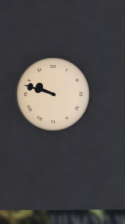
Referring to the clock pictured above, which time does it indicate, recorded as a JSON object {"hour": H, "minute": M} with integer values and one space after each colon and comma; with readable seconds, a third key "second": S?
{"hour": 9, "minute": 48}
